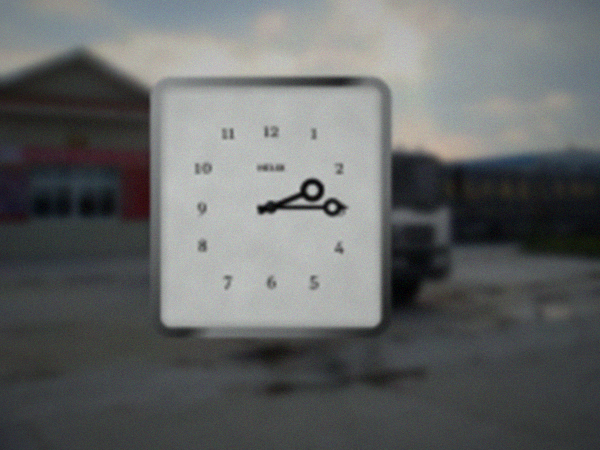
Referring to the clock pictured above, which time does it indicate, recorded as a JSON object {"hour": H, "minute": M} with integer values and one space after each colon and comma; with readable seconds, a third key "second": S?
{"hour": 2, "minute": 15}
